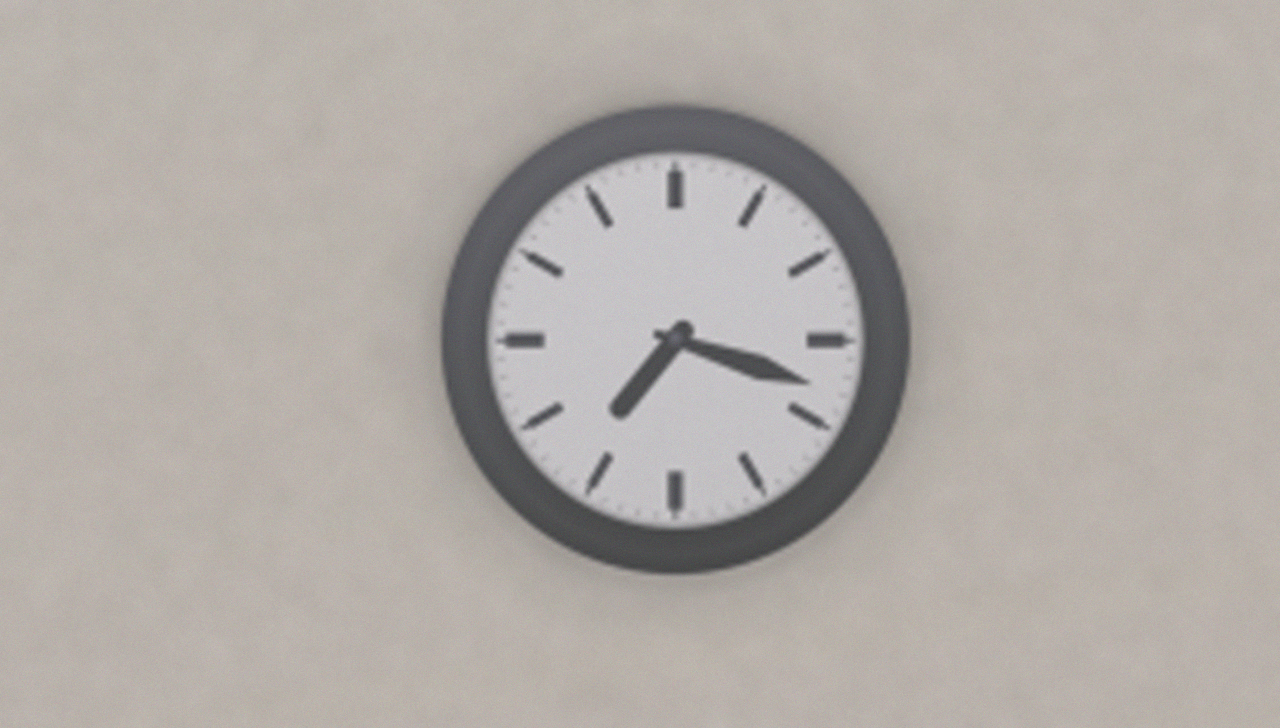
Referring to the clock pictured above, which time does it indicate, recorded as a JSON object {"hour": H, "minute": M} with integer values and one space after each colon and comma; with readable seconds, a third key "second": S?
{"hour": 7, "minute": 18}
